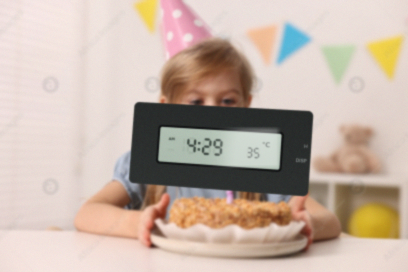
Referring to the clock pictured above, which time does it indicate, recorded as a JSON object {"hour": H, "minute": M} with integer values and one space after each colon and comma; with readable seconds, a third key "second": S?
{"hour": 4, "minute": 29}
